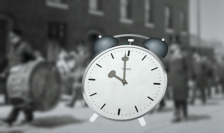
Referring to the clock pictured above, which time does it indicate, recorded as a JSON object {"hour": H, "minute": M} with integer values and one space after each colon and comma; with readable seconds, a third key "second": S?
{"hour": 9, "minute": 59}
